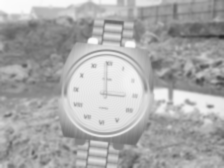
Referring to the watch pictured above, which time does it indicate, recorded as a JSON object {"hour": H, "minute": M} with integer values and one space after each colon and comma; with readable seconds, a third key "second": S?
{"hour": 2, "minute": 59}
